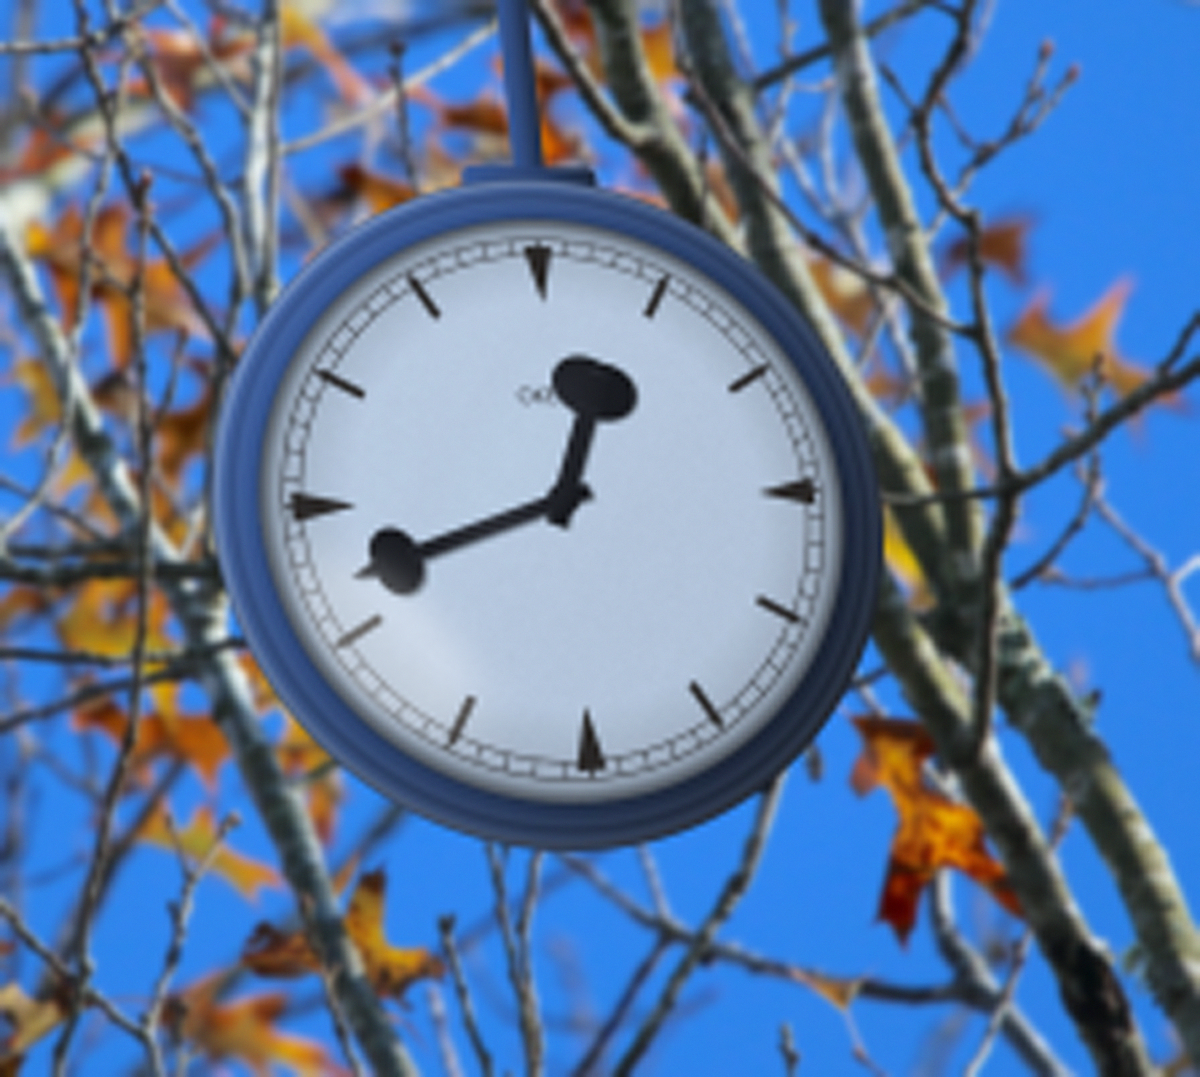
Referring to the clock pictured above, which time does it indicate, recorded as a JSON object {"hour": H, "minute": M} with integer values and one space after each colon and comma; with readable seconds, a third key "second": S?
{"hour": 12, "minute": 42}
